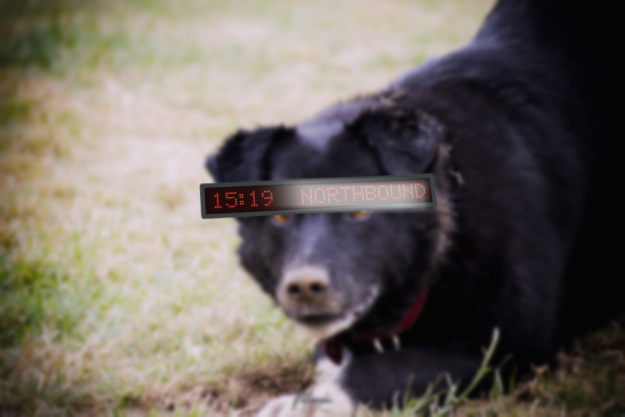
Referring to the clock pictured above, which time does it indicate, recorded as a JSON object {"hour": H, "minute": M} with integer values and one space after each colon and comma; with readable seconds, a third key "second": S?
{"hour": 15, "minute": 19}
